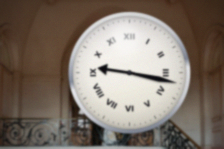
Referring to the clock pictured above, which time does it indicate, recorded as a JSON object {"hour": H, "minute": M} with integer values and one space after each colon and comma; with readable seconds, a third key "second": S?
{"hour": 9, "minute": 17}
